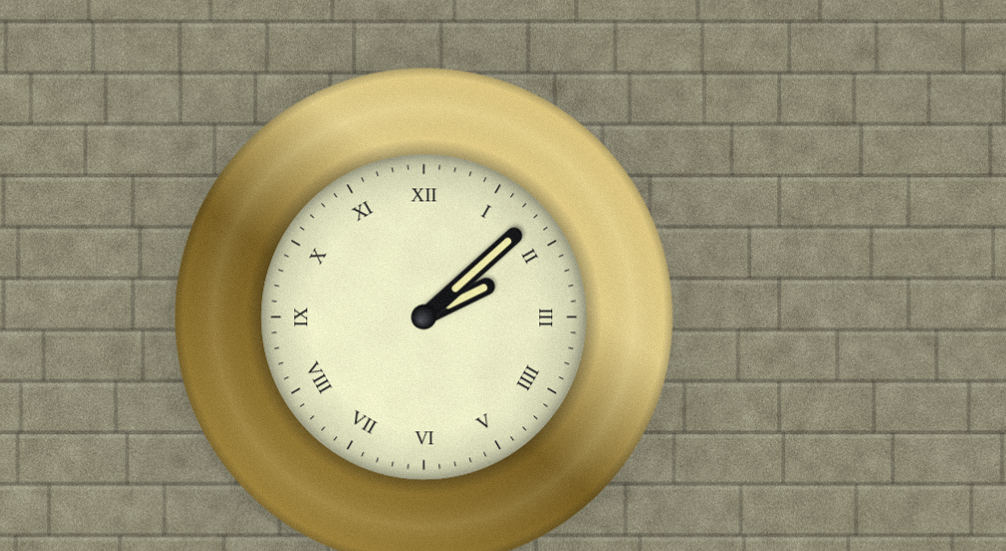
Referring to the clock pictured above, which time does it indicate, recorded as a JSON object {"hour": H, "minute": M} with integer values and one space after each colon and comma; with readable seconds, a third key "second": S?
{"hour": 2, "minute": 8}
